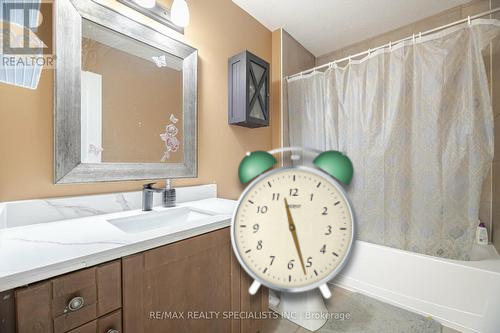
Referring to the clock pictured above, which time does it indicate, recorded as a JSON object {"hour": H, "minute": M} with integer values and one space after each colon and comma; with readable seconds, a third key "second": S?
{"hour": 11, "minute": 27}
